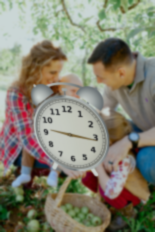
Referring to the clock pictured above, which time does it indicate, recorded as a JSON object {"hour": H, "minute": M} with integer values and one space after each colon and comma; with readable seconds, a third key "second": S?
{"hour": 9, "minute": 16}
